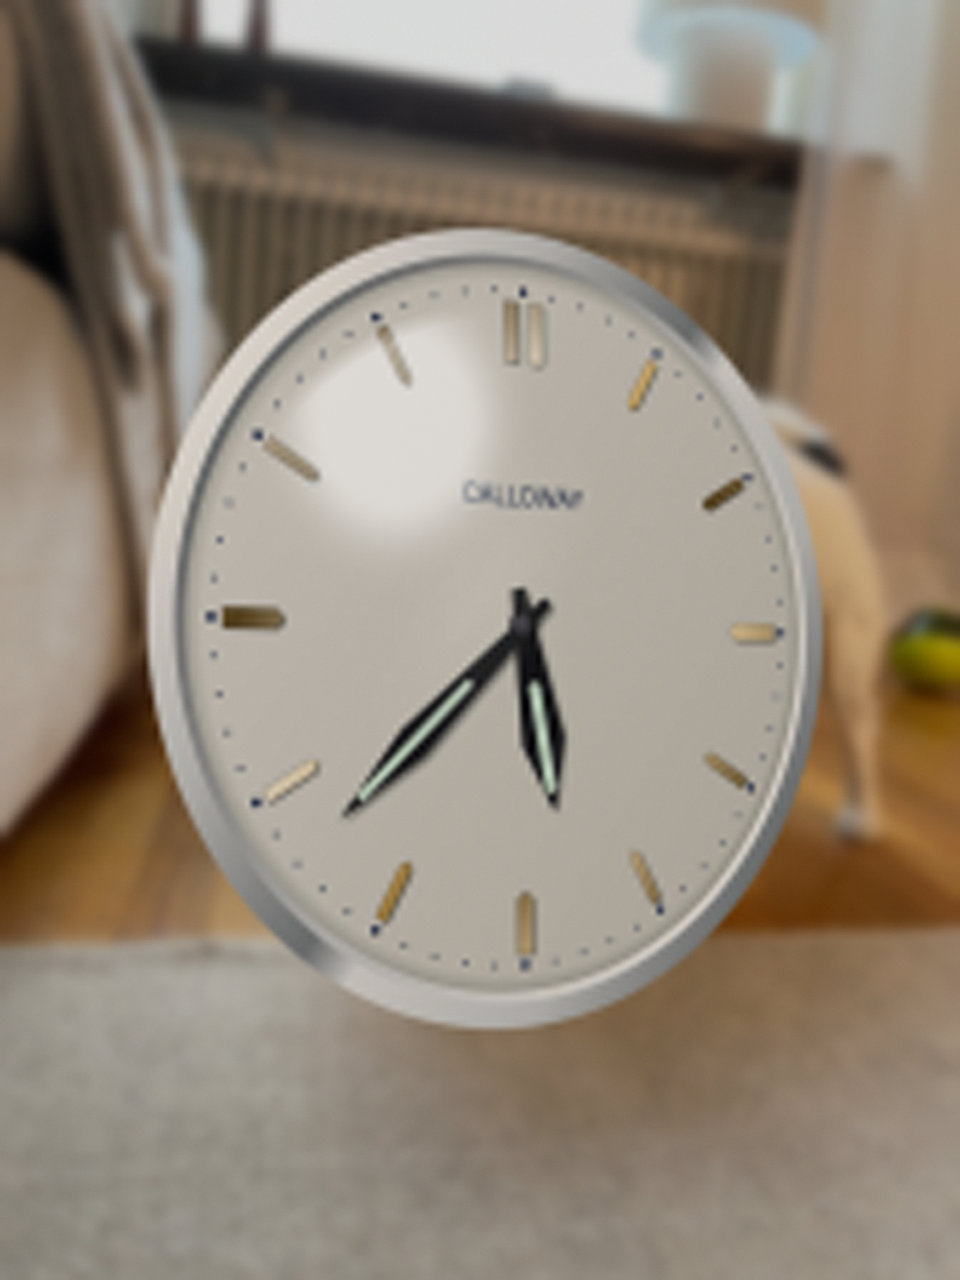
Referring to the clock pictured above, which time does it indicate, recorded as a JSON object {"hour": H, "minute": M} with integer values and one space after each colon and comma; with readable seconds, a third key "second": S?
{"hour": 5, "minute": 38}
